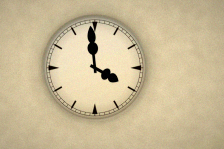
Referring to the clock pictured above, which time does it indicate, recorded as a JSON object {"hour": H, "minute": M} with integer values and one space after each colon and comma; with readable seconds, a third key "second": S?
{"hour": 3, "minute": 59}
